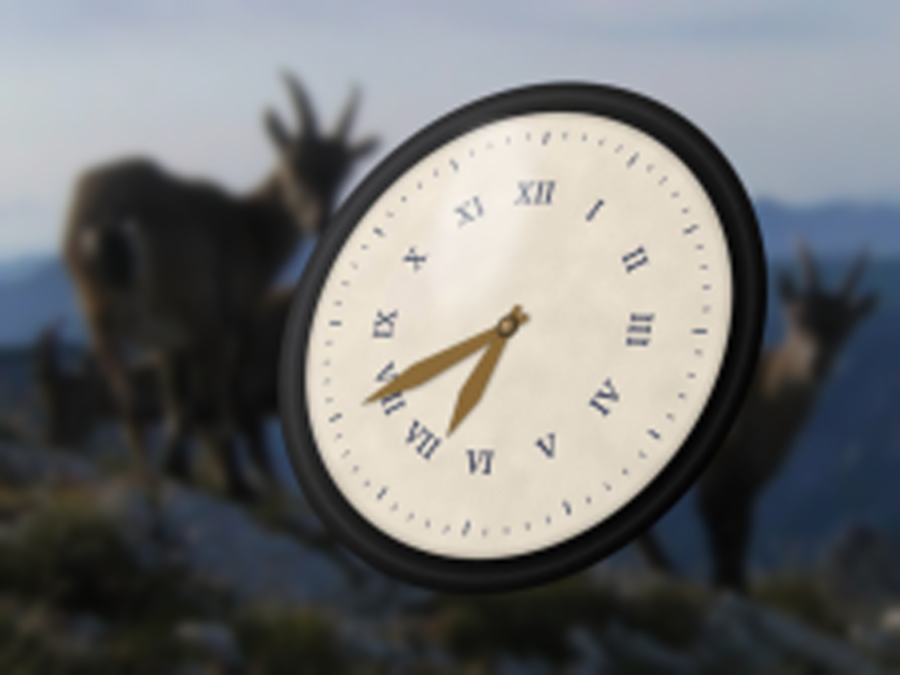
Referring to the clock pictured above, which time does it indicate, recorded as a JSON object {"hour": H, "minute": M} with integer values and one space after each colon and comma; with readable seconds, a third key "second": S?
{"hour": 6, "minute": 40}
